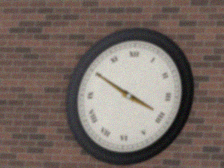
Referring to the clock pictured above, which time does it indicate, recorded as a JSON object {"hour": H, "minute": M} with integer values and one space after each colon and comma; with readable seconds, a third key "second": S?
{"hour": 3, "minute": 50}
